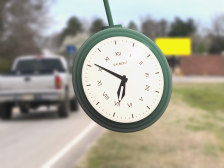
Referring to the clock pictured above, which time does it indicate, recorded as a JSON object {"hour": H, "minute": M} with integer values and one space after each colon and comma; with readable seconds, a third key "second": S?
{"hour": 6, "minute": 51}
